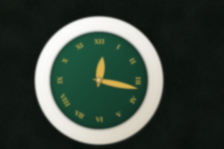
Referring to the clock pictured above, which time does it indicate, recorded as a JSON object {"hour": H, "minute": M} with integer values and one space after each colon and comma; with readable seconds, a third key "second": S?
{"hour": 12, "minute": 17}
